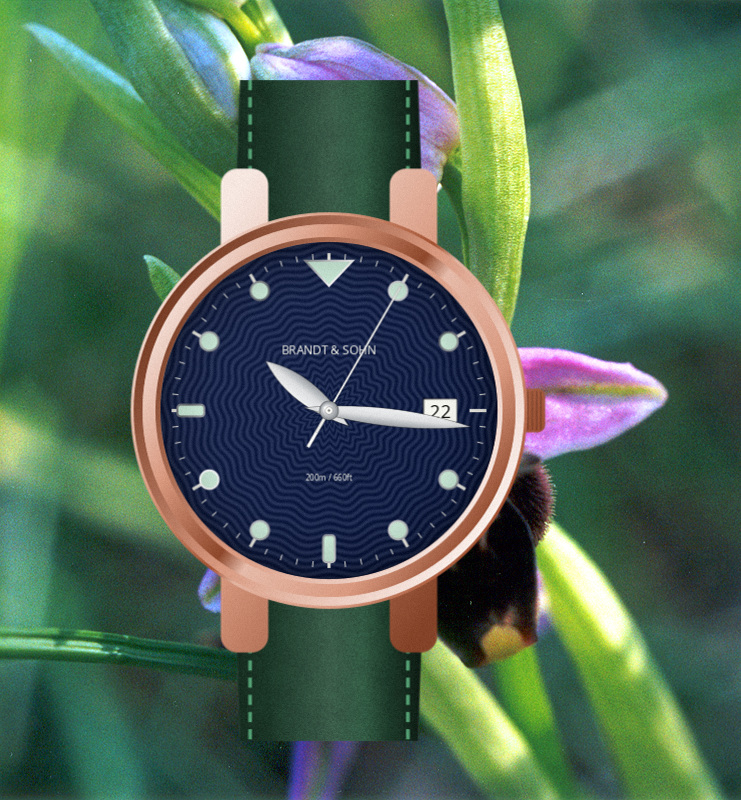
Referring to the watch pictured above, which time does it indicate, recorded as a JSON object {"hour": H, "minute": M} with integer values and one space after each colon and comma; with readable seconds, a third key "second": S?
{"hour": 10, "minute": 16, "second": 5}
